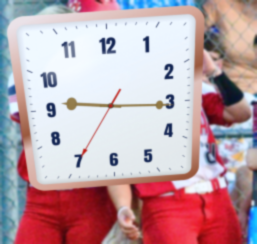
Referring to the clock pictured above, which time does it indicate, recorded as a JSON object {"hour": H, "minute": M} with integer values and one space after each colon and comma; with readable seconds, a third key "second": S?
{"hour": 9, "minute": 15, "second": 35}
